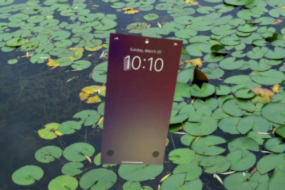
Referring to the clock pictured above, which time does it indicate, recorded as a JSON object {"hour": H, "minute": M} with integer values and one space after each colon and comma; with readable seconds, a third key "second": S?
{"hour": 10, "minute": 10}
